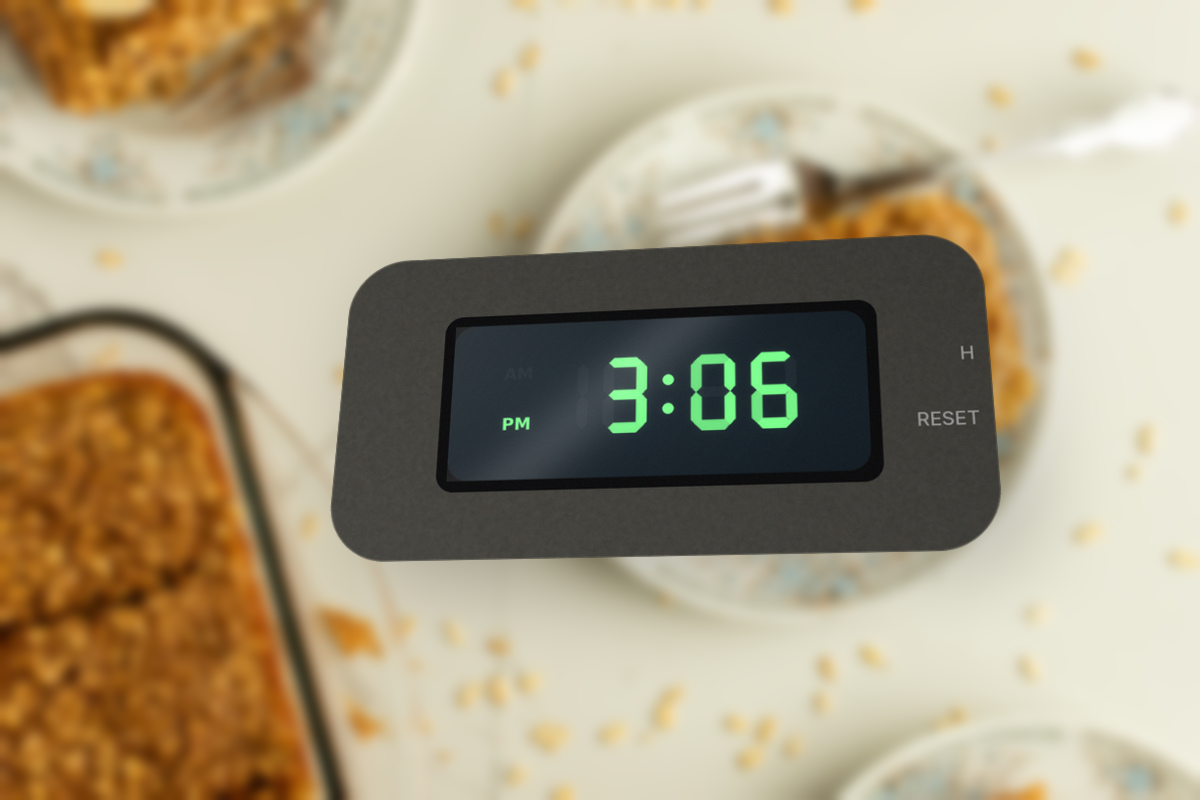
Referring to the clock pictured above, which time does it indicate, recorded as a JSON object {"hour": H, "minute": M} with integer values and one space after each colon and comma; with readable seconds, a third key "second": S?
{"hour": 3, "minute": 6}
